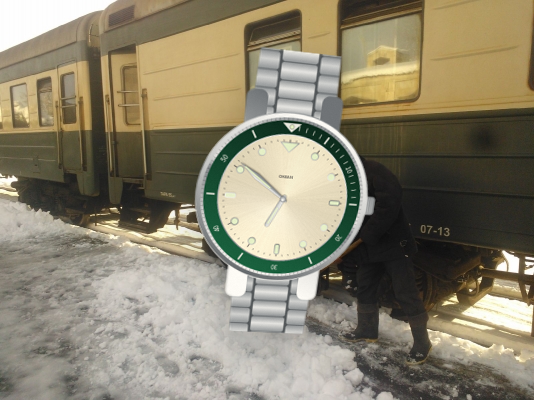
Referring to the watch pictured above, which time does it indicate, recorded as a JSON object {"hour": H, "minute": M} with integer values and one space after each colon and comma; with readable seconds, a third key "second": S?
{"hour": 6, "minute": 51}
